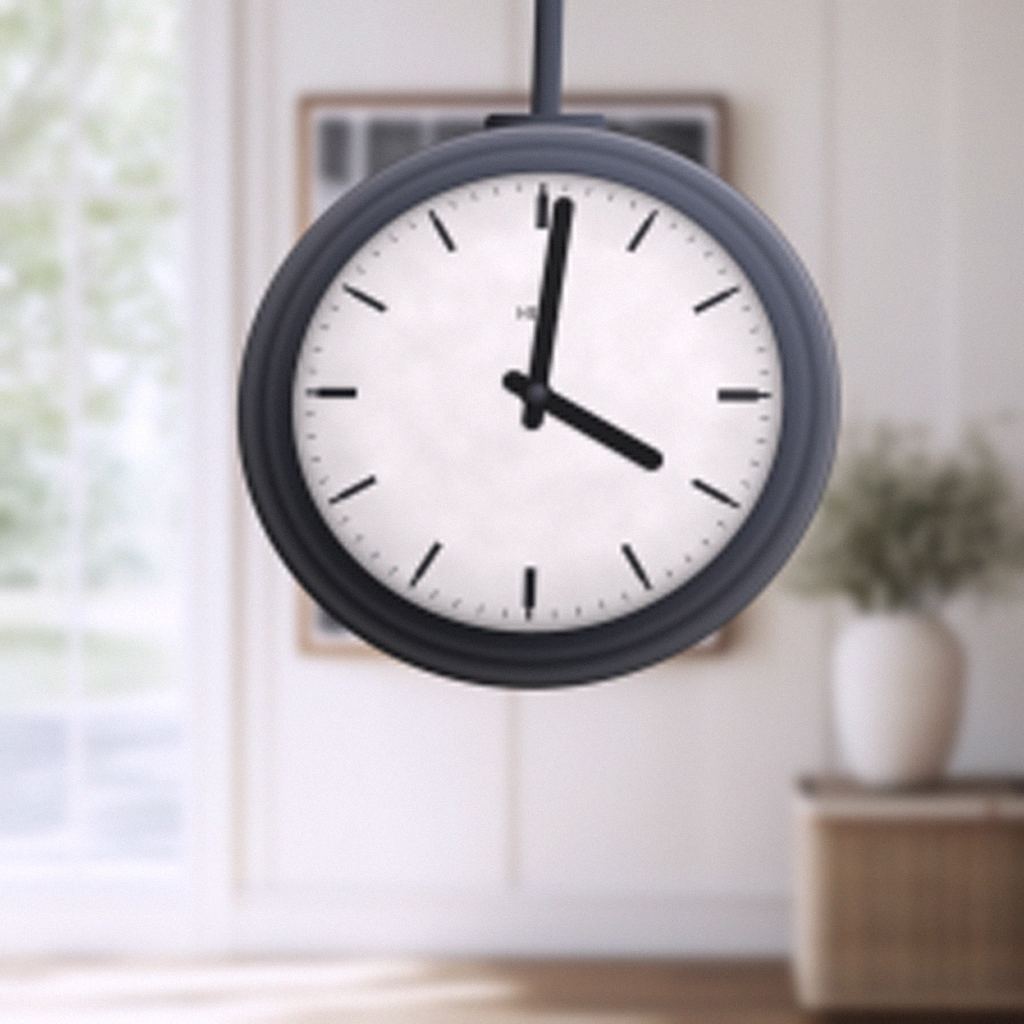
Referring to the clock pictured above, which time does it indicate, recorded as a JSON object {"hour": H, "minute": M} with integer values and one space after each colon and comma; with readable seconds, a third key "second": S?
{"hour": 4, "minute": 1}
